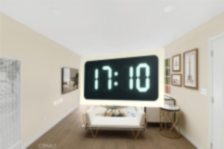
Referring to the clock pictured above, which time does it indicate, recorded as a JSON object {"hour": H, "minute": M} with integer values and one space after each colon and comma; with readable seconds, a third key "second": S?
{"hour": 17, "minute": 10}
